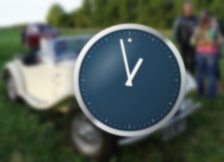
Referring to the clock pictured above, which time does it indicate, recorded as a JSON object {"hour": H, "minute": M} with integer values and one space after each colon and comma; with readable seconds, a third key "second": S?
{"hour": 12, "minute": 58}
